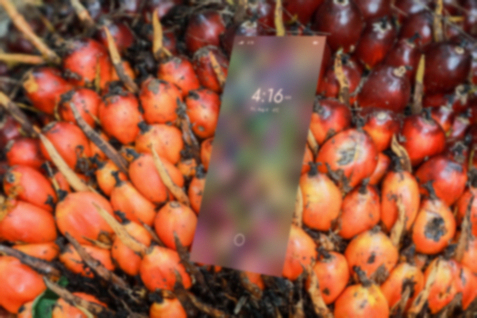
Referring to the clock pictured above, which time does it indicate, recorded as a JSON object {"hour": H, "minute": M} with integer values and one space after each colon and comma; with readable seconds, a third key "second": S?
{"hour": 4, "minute": 16}
